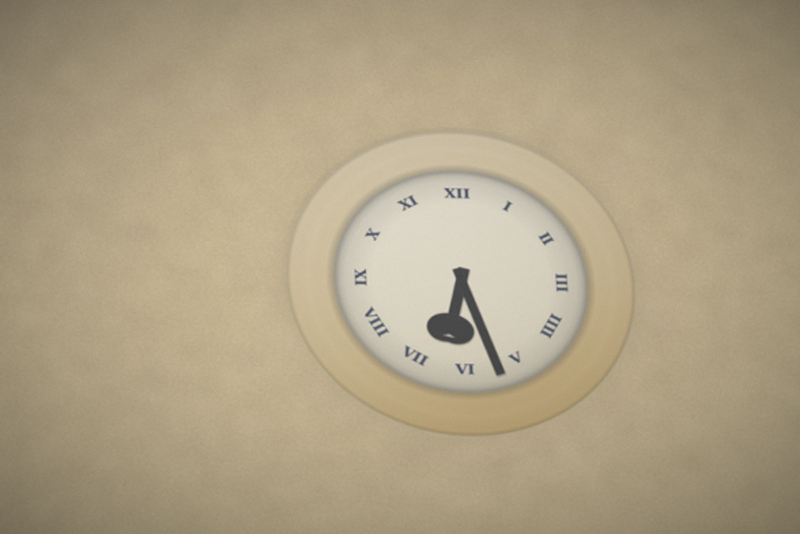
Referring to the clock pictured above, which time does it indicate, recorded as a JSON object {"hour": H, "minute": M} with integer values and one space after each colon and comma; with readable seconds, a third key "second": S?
{"hour": 6, "minute": 27}
